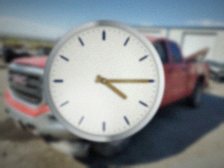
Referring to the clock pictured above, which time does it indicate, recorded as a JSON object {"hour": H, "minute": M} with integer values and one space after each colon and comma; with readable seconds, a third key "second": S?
{"hour": 4, "minute": 15}
